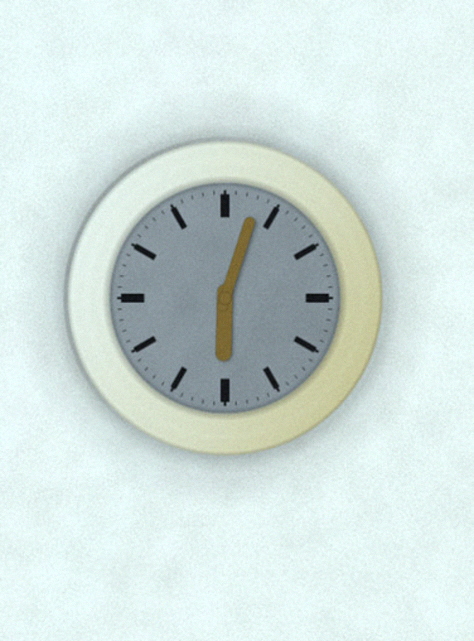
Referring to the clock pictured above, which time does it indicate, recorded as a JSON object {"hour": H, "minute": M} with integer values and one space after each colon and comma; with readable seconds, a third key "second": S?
{"hour": 6, "minute": 3}
